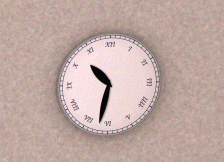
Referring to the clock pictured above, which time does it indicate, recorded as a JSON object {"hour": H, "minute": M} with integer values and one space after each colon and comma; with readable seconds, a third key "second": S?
{"hour": 10, "minute": 32}
